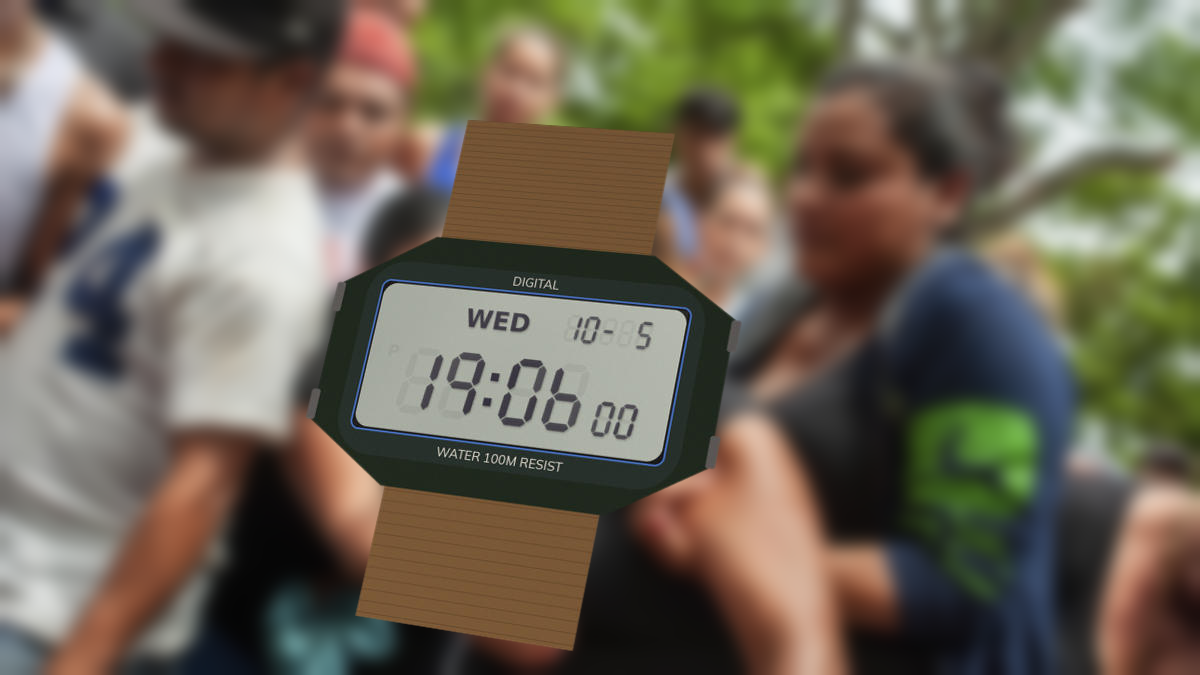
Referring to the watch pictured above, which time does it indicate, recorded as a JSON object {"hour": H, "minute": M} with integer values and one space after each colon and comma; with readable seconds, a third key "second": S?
{"hour": 19, "minute": 6, "second": 0}
